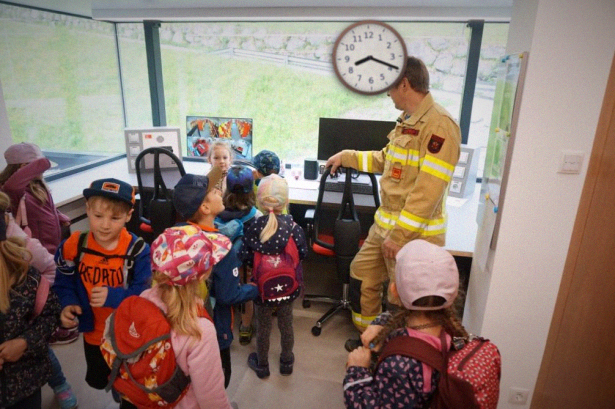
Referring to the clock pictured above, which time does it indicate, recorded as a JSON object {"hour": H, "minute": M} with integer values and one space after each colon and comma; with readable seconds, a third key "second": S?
{"hour": 8, "minute": 19}
